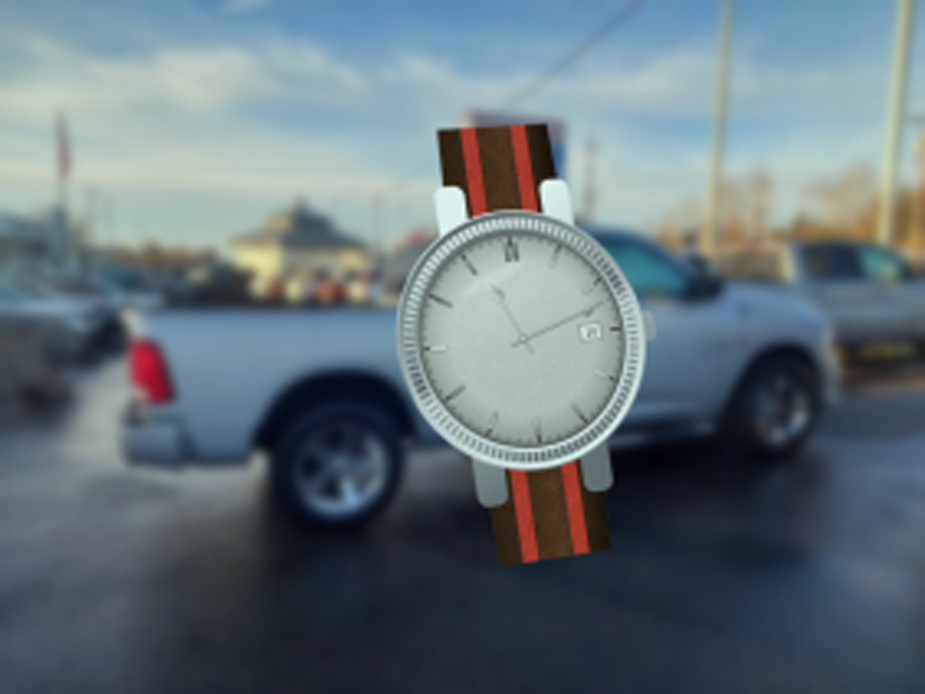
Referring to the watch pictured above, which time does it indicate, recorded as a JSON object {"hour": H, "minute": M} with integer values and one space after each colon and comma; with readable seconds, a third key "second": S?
{"hour": 11, "minute": 12}
